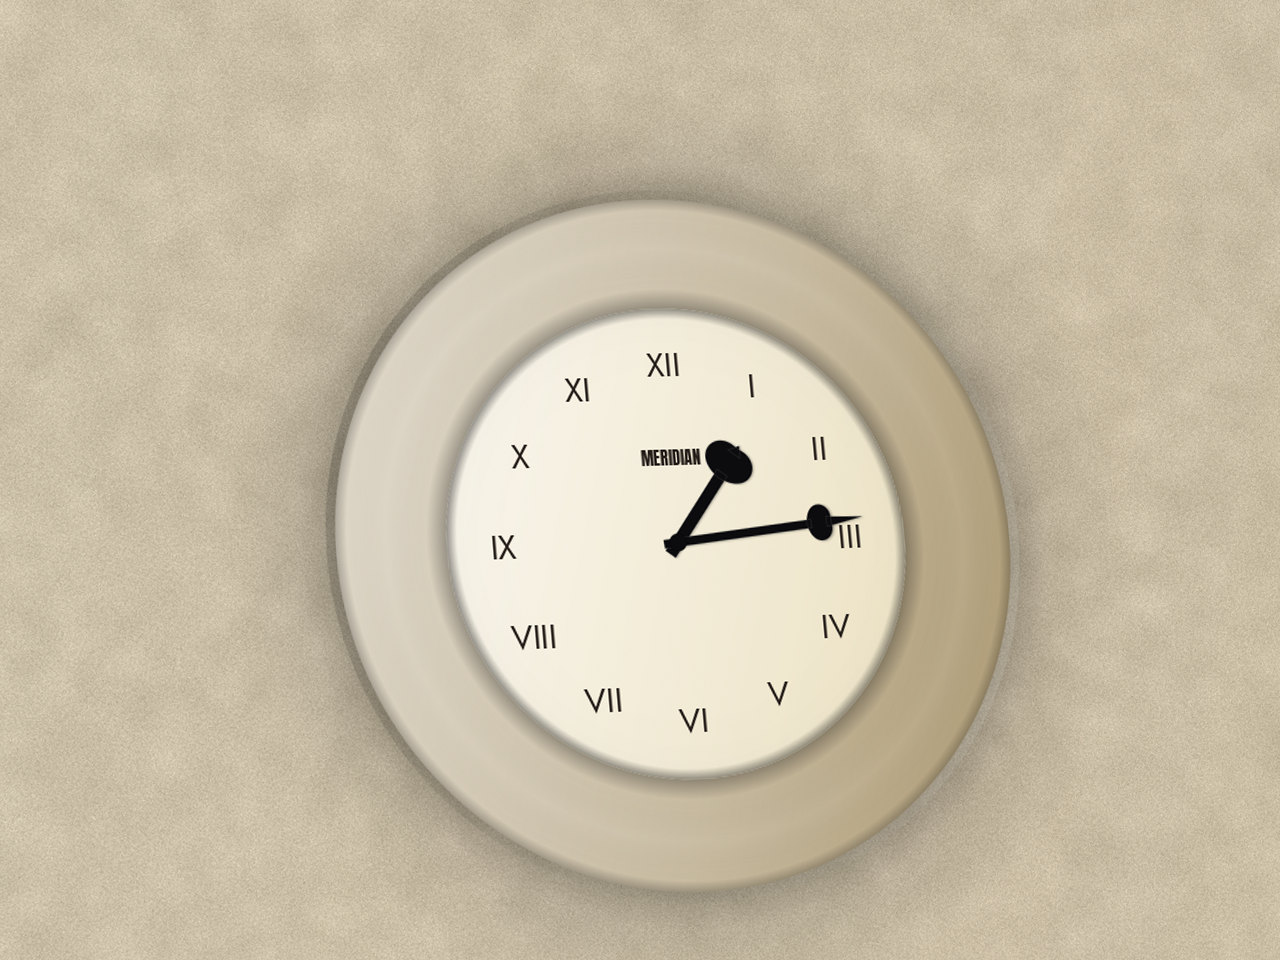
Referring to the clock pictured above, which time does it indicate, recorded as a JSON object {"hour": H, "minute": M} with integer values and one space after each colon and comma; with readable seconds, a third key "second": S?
{"hour": 1, "minute": 14}
